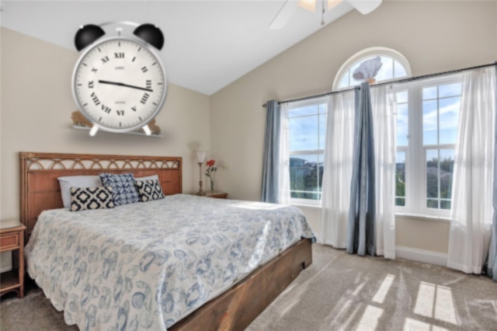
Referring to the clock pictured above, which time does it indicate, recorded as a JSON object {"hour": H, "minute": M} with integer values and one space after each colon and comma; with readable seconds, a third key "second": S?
{"hour": 9, "minute": 17}
